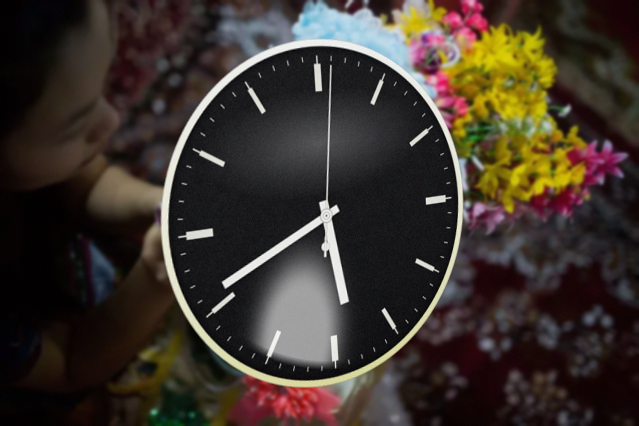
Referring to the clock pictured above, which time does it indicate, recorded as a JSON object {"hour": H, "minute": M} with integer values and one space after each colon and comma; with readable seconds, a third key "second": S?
{"hour": 5, "minute": 41, "second": 1}
